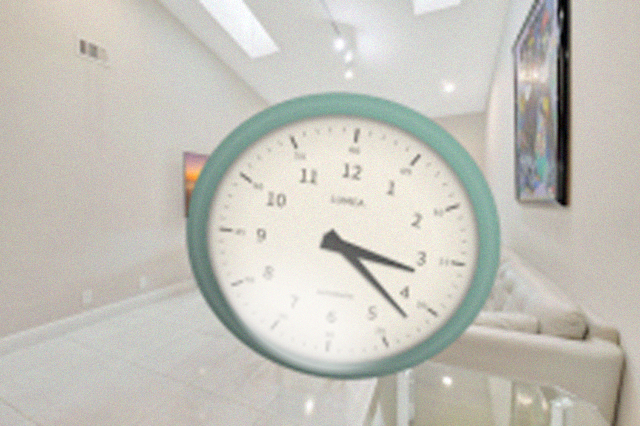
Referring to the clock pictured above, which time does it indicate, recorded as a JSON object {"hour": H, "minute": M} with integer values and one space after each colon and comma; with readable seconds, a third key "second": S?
{"hour": 3, "minute": 22}
